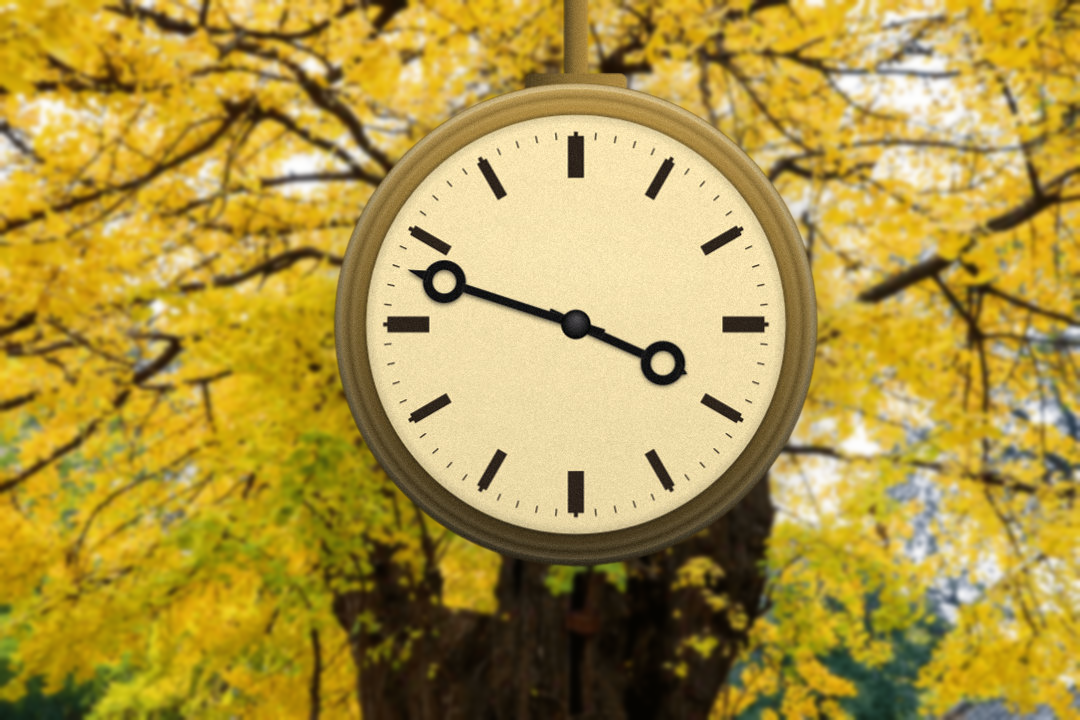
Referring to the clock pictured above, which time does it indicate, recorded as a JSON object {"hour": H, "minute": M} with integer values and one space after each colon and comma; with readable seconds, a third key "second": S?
{"hour": 3, "minute": 48}
